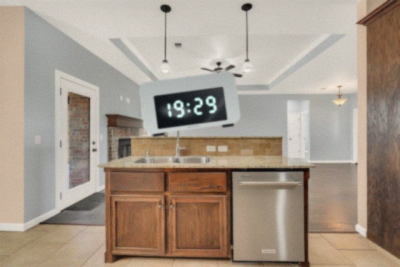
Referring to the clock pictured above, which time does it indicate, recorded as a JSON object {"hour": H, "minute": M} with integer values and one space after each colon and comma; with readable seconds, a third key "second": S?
{"hour": 19, "minute": 29}
